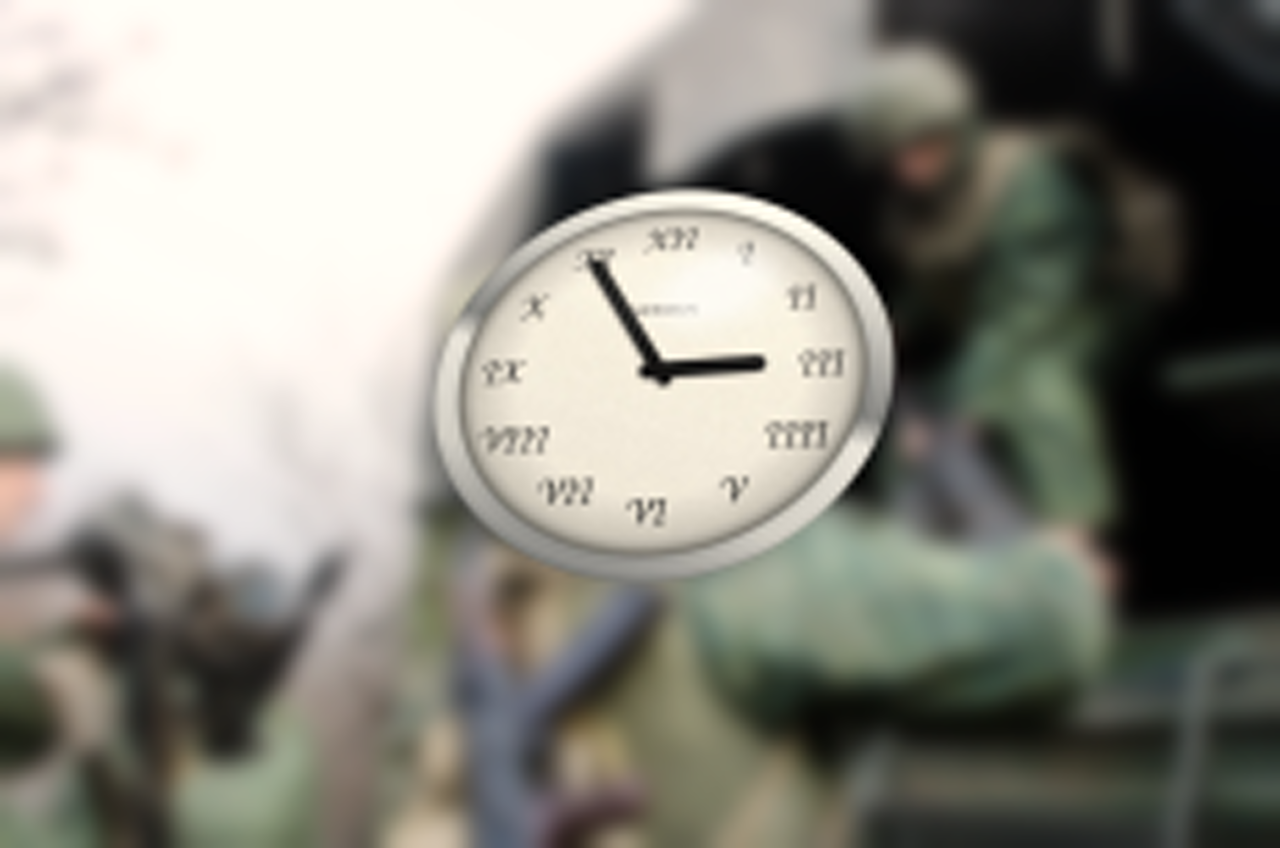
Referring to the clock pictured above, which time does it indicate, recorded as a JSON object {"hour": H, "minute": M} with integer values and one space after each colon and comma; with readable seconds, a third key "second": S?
{"hour": 2, "minute": 55}
